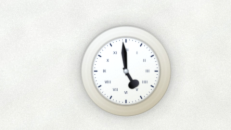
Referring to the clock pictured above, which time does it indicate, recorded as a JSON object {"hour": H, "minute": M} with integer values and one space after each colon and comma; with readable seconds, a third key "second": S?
{"hour": 4, "minute": 59}
